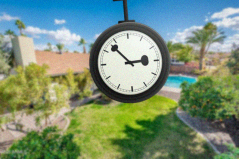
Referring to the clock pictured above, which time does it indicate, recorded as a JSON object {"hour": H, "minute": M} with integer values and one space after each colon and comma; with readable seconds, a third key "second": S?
{"hour": 2, "minute": 53}
